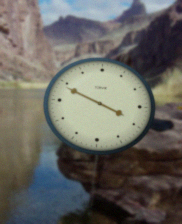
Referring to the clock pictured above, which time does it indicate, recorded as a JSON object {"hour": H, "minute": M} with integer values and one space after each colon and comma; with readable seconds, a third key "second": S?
{"hour": 3, "minute": 49}
